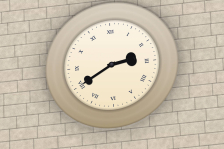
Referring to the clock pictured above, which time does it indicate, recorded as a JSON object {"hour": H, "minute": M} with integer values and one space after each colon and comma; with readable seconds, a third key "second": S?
{"hour": 2, "minute": 40}
